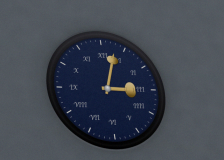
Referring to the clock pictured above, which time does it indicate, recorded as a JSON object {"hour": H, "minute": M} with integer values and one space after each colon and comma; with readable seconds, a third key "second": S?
{"hour": 3, "minute": 3}
